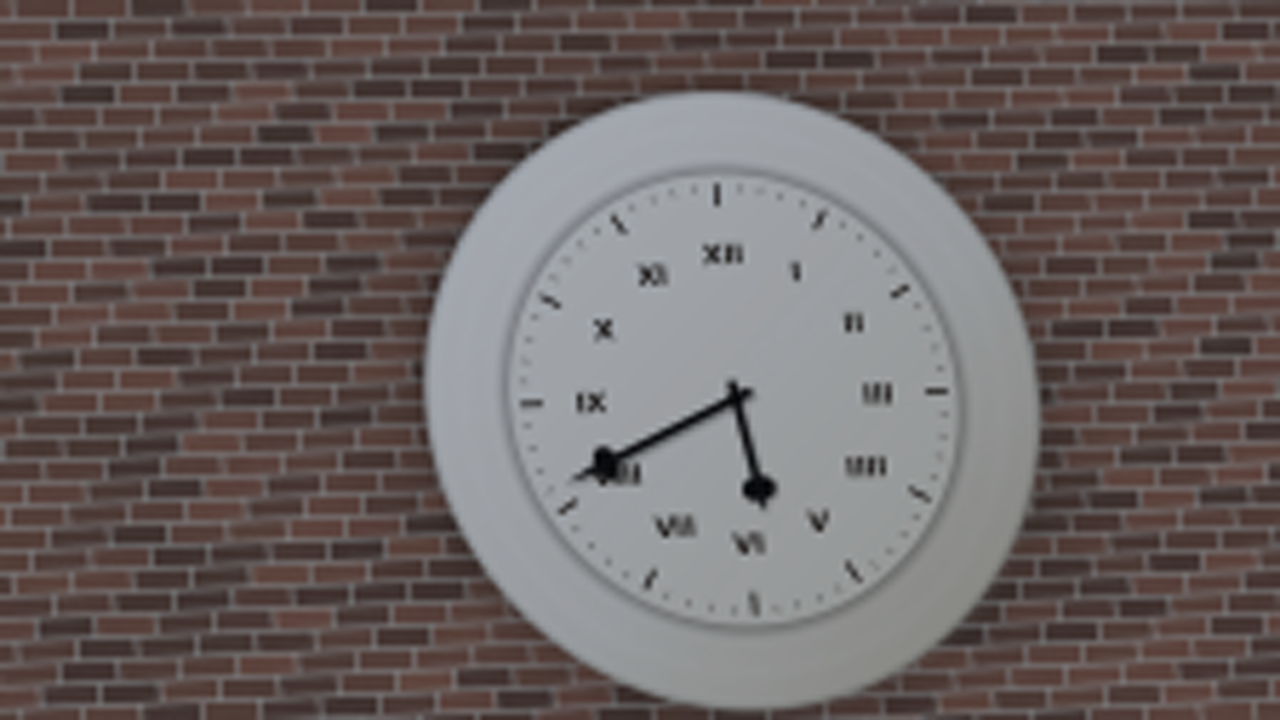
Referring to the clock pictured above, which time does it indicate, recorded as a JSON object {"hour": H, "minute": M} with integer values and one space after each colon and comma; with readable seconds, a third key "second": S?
{"hour": 5, "minute": 41}
